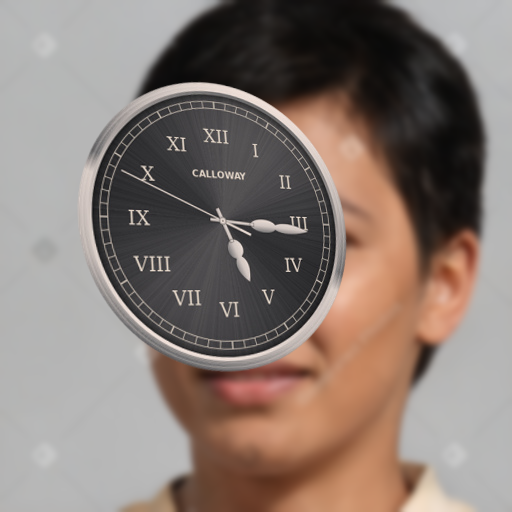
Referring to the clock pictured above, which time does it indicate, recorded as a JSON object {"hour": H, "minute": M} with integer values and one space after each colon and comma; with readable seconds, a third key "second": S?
{"hour": 5, "minute": 15, "second": 49}
